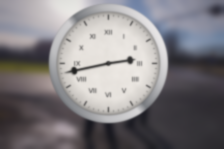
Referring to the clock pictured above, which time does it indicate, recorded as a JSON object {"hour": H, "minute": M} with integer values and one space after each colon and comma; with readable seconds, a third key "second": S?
{"hour": 2, "minute": 43}
